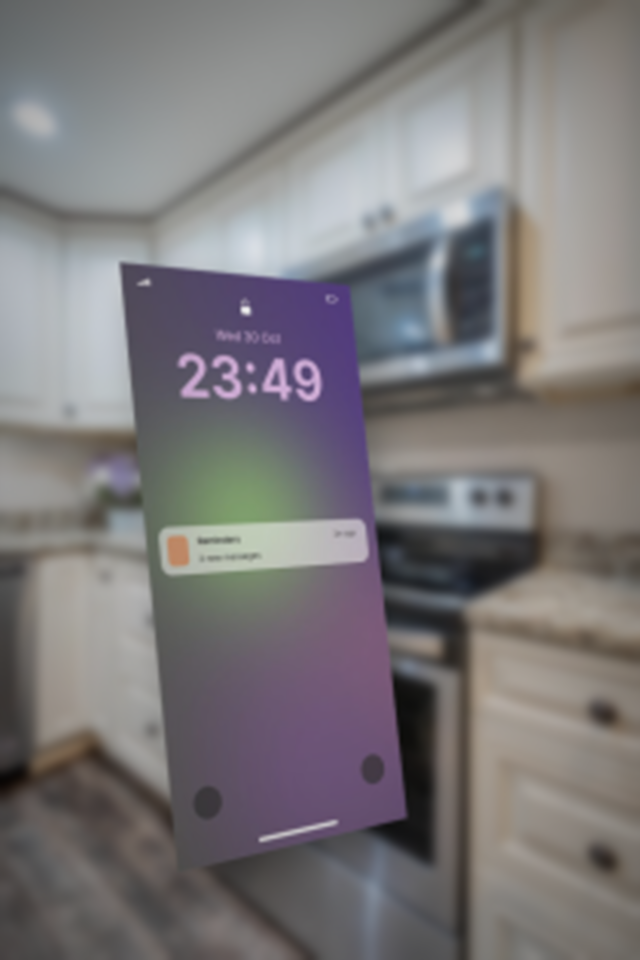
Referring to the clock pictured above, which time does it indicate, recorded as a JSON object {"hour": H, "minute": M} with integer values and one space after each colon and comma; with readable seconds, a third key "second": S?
{"hour": 23, "minute": 49}
